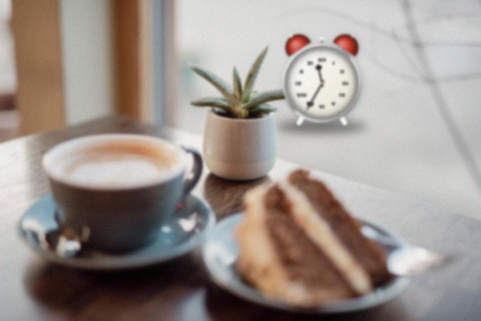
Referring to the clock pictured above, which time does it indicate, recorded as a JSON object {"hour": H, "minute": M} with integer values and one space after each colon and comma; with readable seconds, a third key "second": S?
{"hour": 11, "minute": 35}
